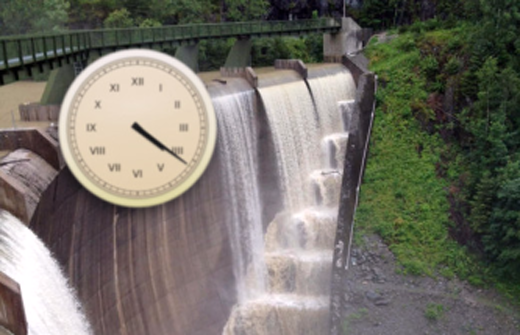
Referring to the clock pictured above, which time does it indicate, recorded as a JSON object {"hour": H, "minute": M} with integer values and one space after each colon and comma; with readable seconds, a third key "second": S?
{"hour": 4, "minute": 21}
